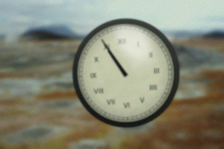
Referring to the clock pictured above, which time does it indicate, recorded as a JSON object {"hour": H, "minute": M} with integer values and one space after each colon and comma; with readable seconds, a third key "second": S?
{"hour": 10, "minute": 55}
